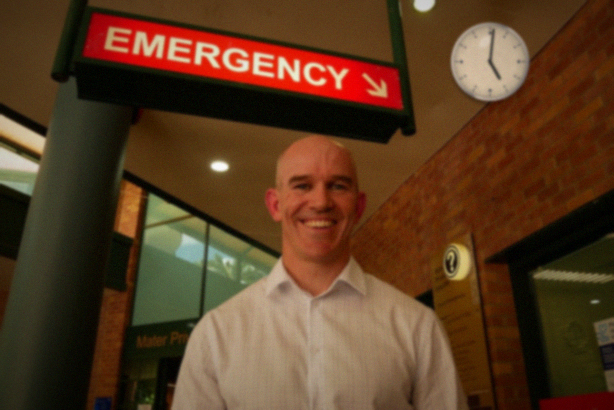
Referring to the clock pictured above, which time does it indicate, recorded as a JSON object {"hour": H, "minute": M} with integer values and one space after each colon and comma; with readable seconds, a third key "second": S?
{"hour": 5, "minute": 1}
